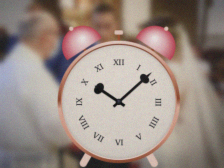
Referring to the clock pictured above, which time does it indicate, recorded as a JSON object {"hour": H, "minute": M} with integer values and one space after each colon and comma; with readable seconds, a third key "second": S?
{"hour": 10, "minute": 8}
